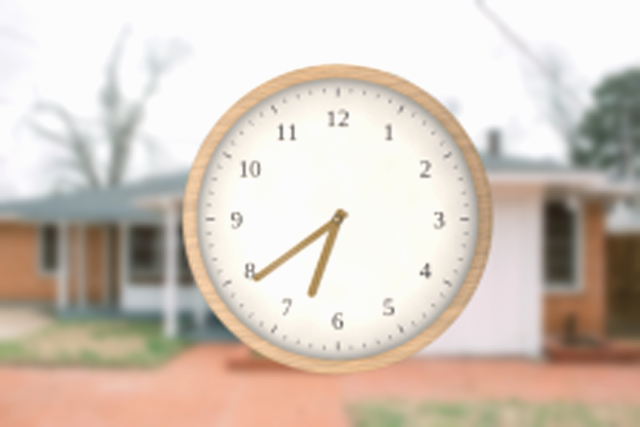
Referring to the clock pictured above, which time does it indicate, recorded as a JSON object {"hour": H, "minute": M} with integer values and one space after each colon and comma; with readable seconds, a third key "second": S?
{"hour": 6, "minute": 39}
